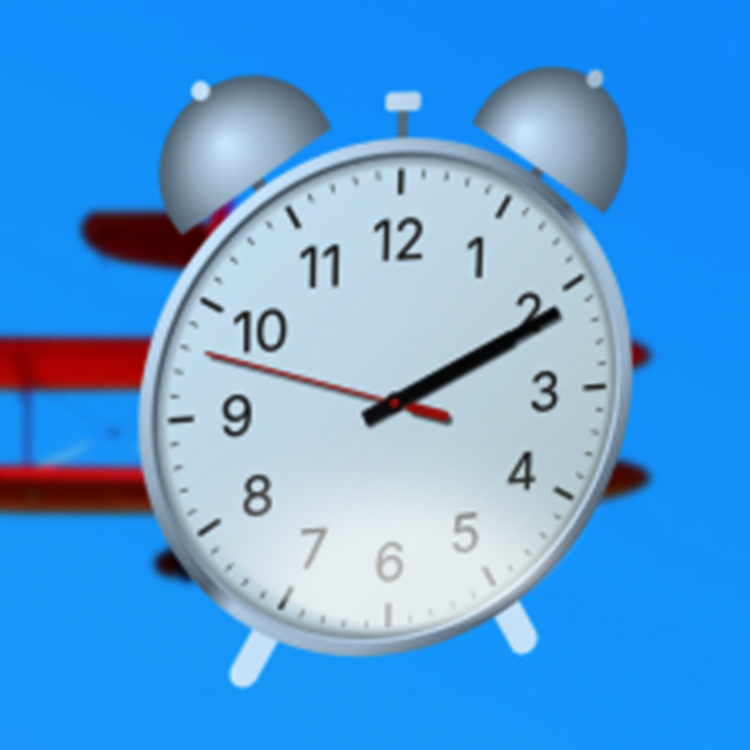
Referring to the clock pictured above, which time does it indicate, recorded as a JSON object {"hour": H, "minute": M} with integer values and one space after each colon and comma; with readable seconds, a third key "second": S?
{"hour": 2, "minute": 10, "second": 48}
